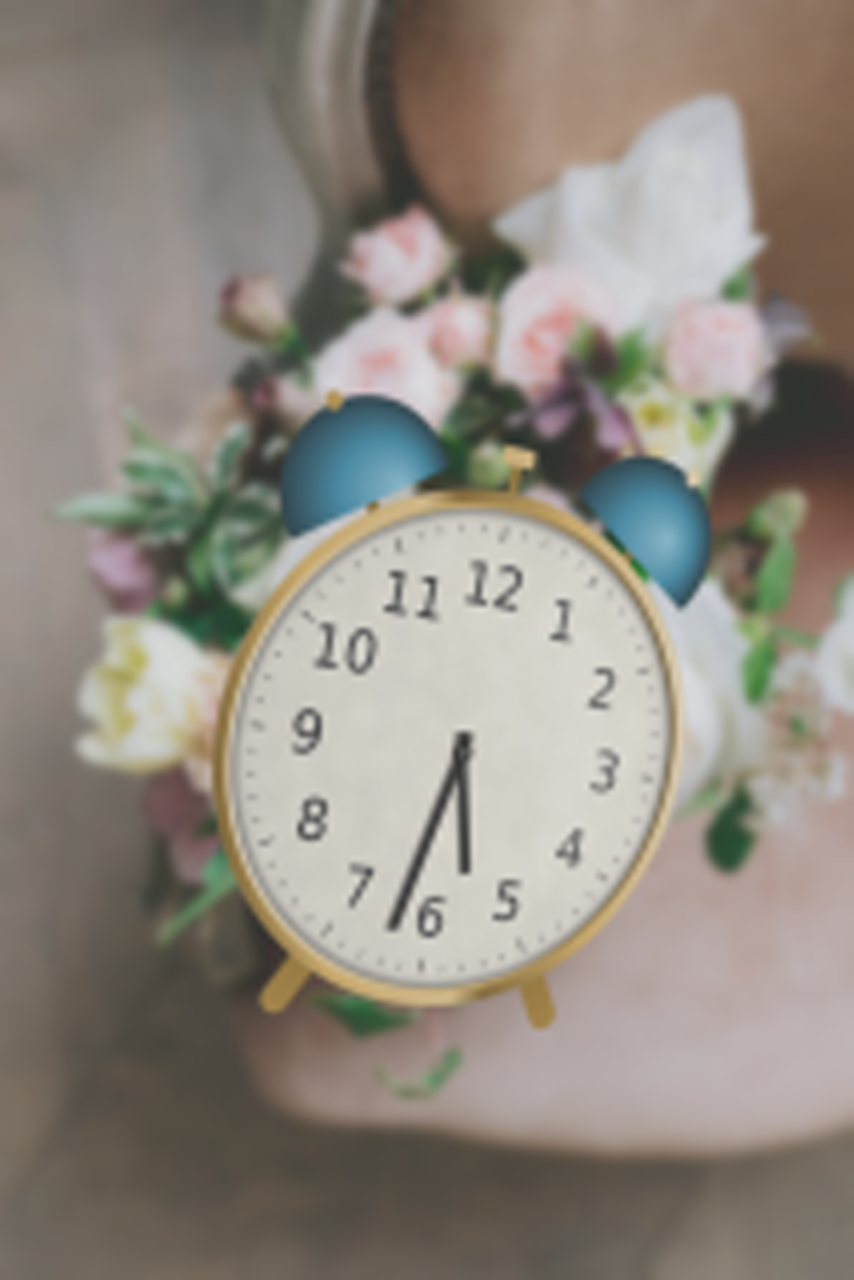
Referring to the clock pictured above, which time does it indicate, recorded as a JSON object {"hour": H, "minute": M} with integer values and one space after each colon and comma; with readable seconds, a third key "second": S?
{"hour": 5, "minute": 32}
